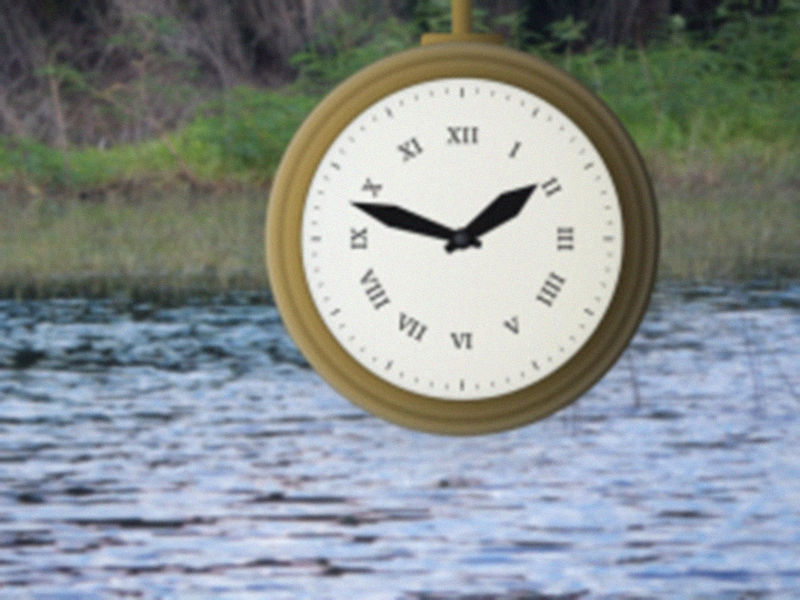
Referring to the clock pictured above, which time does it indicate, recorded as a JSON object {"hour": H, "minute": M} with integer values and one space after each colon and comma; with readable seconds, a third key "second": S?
{"hour": 1, "minute": 48}
